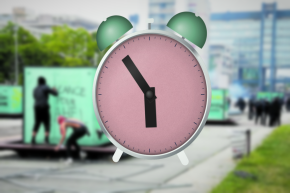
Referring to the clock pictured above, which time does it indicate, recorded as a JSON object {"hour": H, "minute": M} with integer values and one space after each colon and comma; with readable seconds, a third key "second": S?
{"hour": 5, "minute": 54}
